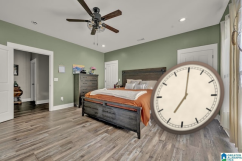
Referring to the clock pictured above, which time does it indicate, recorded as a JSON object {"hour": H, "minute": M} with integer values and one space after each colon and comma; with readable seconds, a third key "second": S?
{"hour": 7, "minute": 0}
